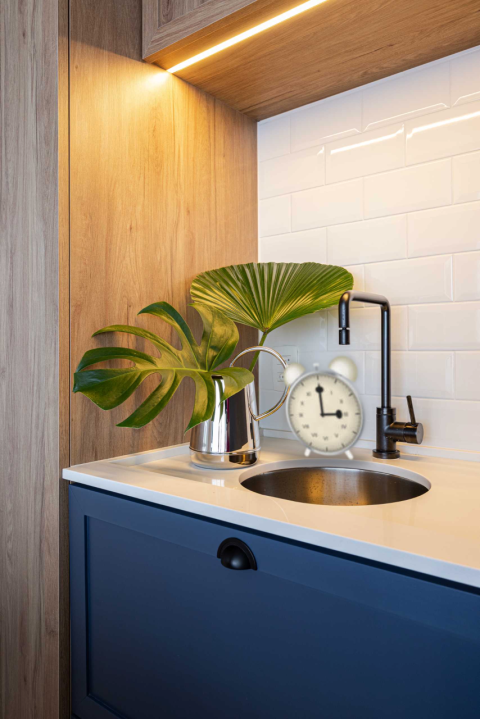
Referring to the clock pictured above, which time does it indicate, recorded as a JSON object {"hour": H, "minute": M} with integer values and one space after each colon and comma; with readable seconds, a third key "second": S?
{"hour": 3, "minute": 0}
